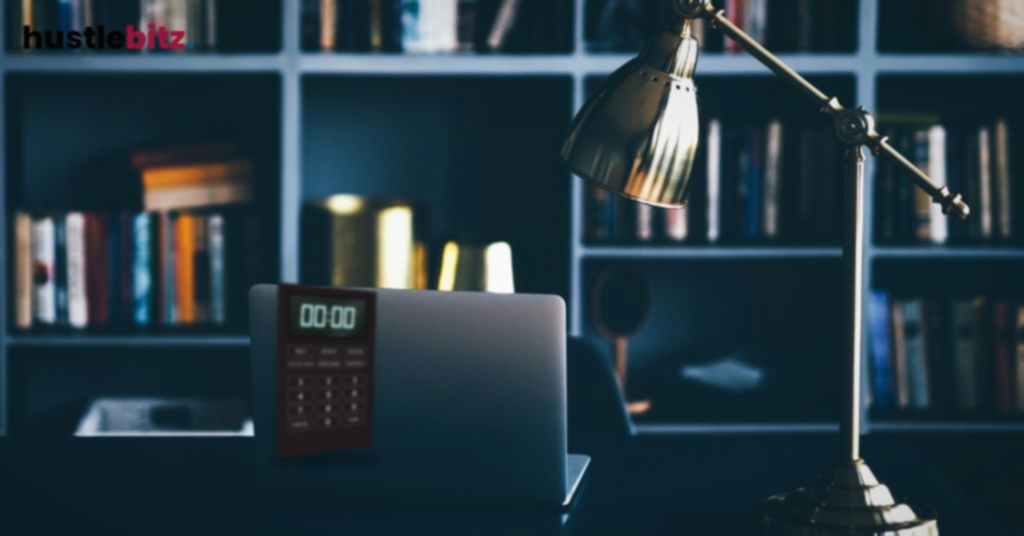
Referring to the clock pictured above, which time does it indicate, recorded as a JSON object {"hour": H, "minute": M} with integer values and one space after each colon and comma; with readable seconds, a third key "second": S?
{"hour": 0, "minute": 0}
